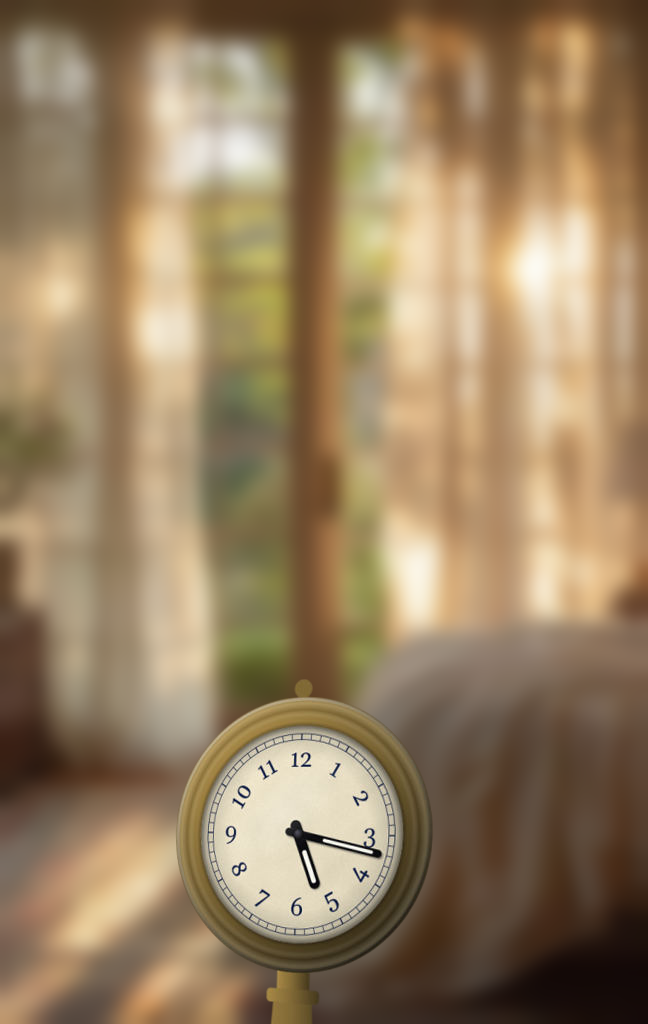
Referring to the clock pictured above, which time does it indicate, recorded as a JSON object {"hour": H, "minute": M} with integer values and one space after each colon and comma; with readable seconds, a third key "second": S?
{"hour": 5, "minute": 17}
